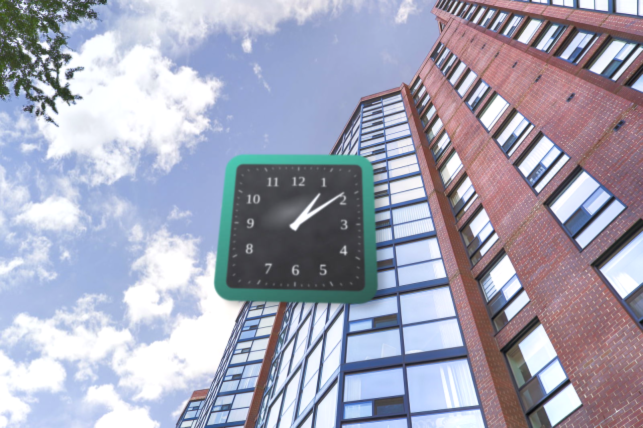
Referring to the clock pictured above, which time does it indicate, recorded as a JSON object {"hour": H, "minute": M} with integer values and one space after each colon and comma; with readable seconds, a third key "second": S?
{"hour": 1, "minute": 9}
